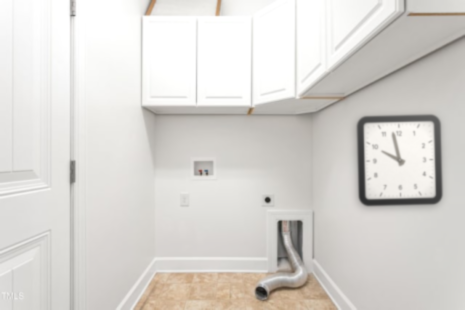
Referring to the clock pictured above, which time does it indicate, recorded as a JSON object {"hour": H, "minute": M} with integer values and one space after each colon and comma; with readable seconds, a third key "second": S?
{"hour": 9, "minute": 58}
